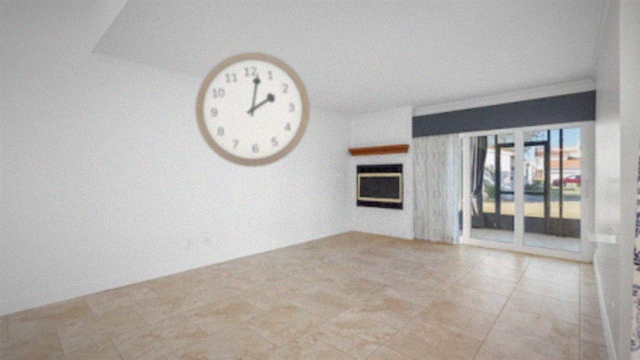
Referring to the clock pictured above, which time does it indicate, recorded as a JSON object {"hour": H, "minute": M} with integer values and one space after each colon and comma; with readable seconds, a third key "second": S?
{"hour": 2, "minute": 2}
